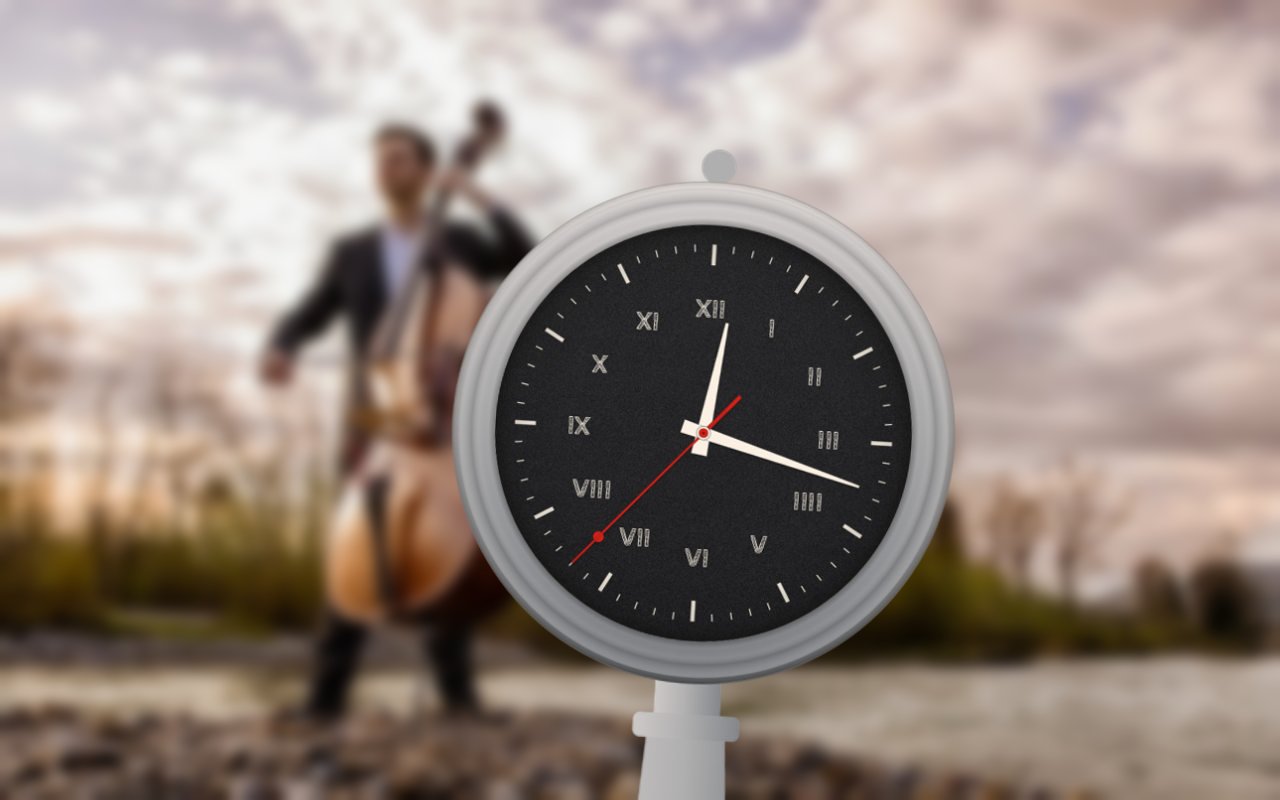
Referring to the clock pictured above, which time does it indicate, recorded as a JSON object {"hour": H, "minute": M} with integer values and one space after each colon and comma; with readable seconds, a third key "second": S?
{"hour": 12, "minute": 17, "second": 37}
